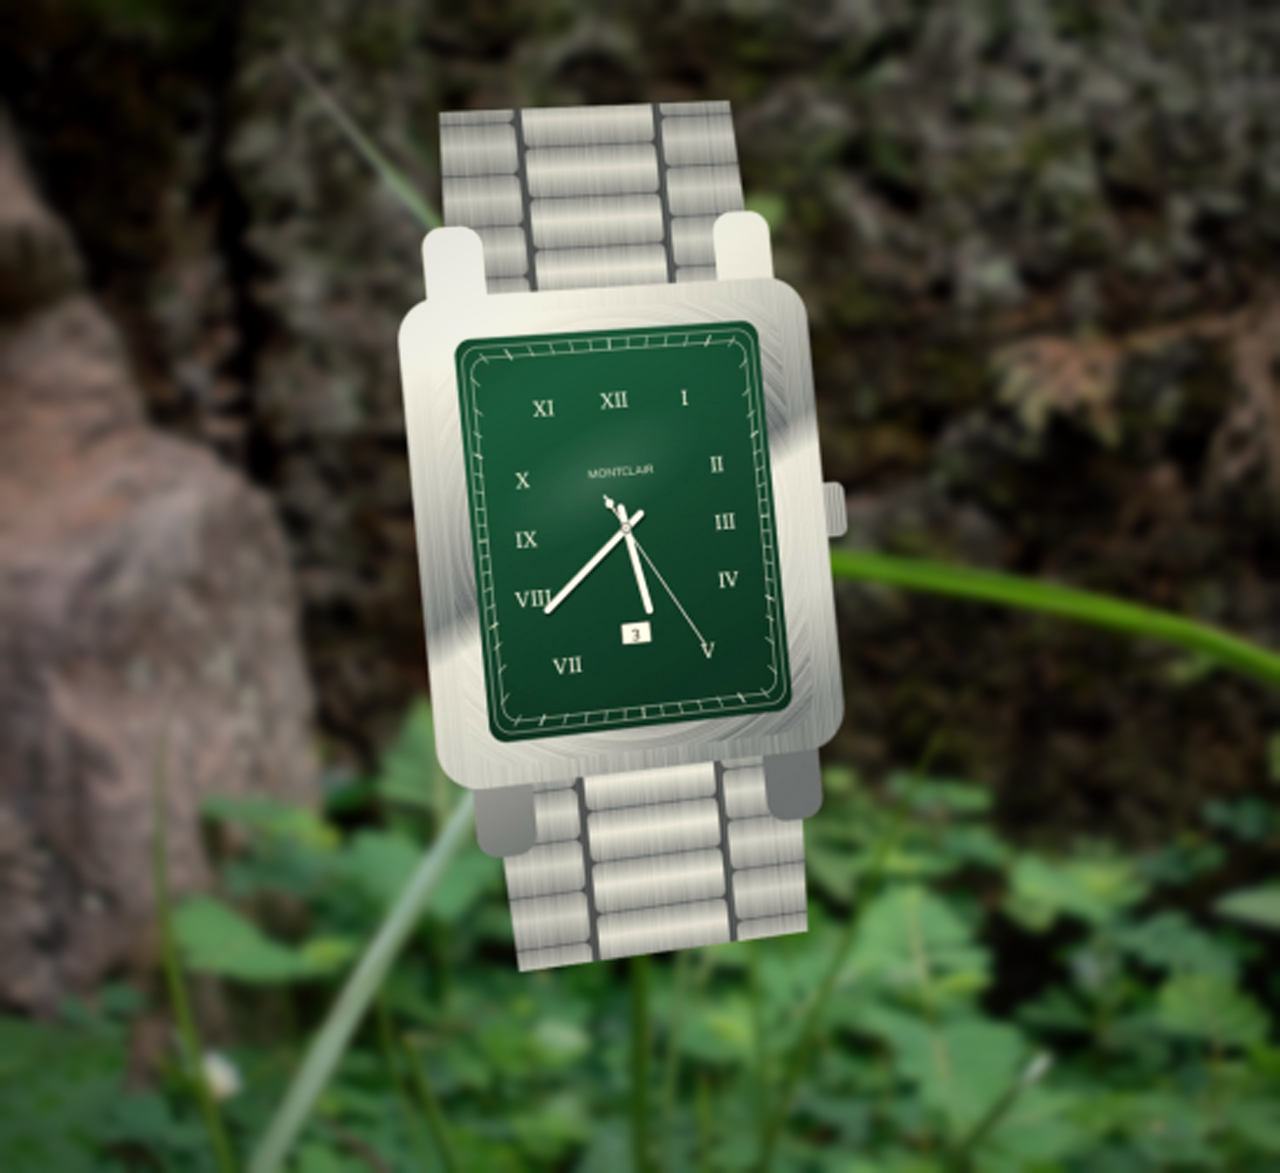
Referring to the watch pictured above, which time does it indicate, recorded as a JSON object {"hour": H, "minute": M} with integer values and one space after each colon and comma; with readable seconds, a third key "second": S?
{"hour": 5, "minute": 38, "second": 25}
